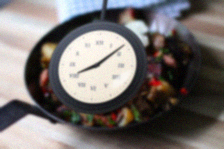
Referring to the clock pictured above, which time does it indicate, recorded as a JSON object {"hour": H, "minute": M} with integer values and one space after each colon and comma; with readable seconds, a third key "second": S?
{"hour": 8, "minute": 8}
